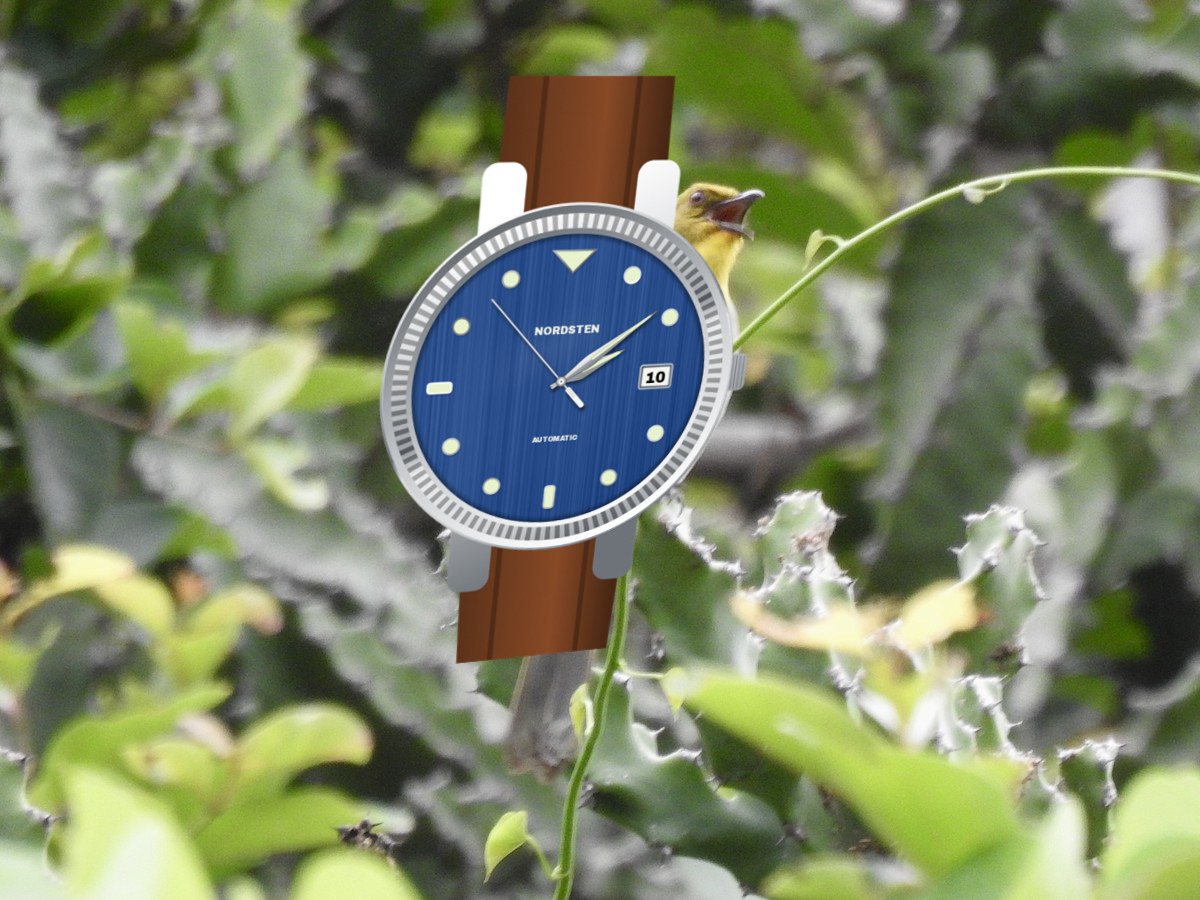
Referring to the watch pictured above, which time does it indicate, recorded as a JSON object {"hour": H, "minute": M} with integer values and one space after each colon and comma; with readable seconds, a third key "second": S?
{"hour": 2, "minute": 8, "second": 53}
